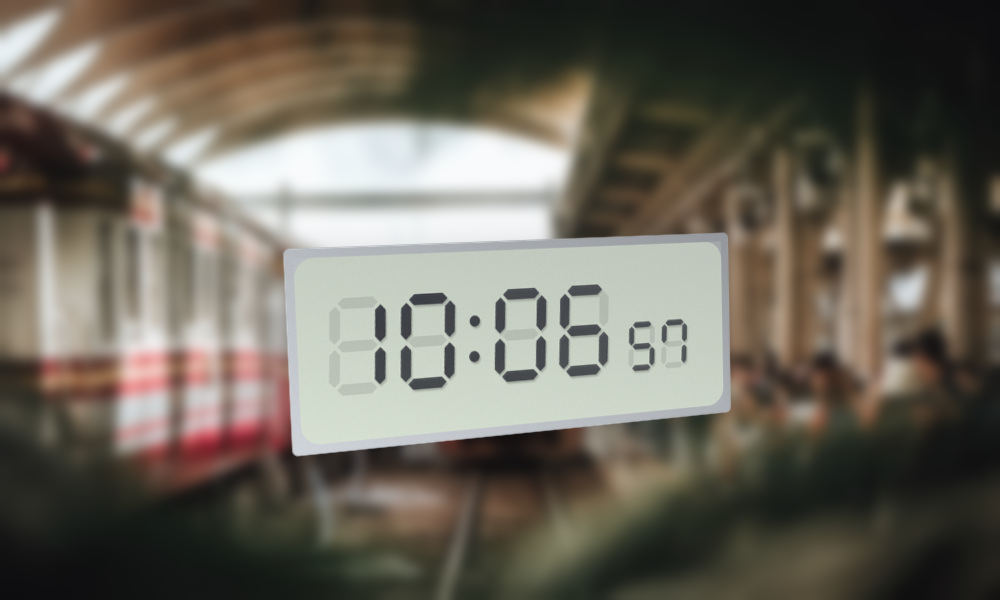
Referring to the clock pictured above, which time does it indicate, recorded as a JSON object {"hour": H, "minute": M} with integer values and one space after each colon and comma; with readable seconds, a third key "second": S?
{"hour": 10, "minute": 6, "second": 57}
